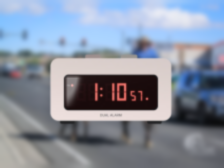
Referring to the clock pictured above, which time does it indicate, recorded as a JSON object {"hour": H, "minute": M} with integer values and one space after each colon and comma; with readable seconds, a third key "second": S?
{"hour": 1, "minute": 10, "second": 57}
